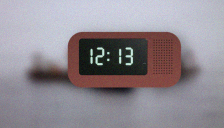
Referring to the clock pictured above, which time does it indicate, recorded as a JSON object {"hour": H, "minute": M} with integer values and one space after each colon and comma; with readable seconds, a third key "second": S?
{"hour": 12, "minute": 13}
